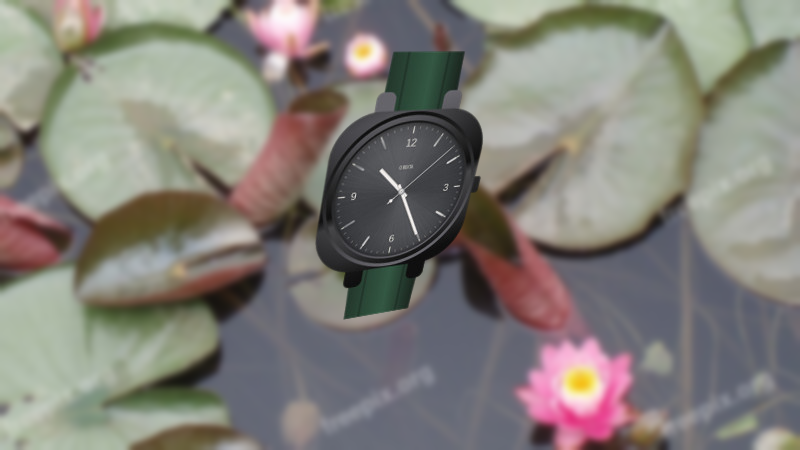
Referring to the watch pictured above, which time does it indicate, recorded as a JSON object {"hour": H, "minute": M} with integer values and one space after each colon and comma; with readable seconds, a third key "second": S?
{"hour": 10, "minute": 25, "second": 8}
